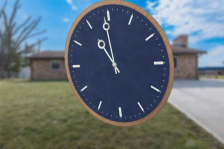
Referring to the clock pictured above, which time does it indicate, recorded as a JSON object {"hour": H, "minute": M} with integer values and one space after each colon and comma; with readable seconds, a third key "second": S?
{"hour": 10, "minute": 59}
